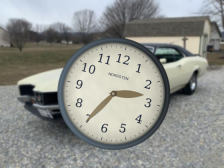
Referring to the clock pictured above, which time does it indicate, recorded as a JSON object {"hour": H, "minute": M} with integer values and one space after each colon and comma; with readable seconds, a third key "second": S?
{"hour": 2, "minute": 35}
